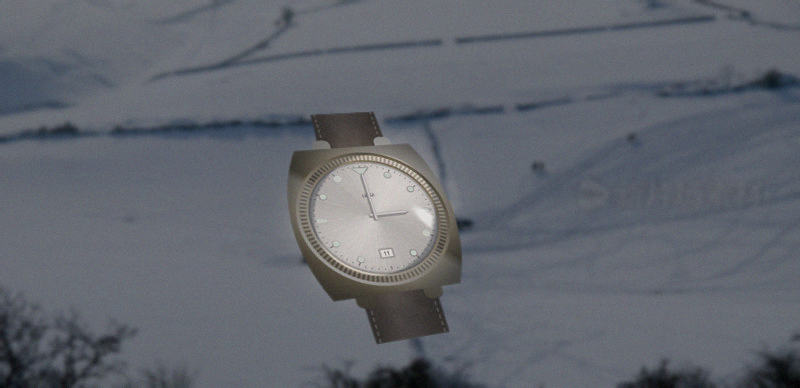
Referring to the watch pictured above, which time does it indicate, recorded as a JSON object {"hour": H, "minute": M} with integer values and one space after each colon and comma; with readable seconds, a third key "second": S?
{"hour": 3, "minute": 0}
